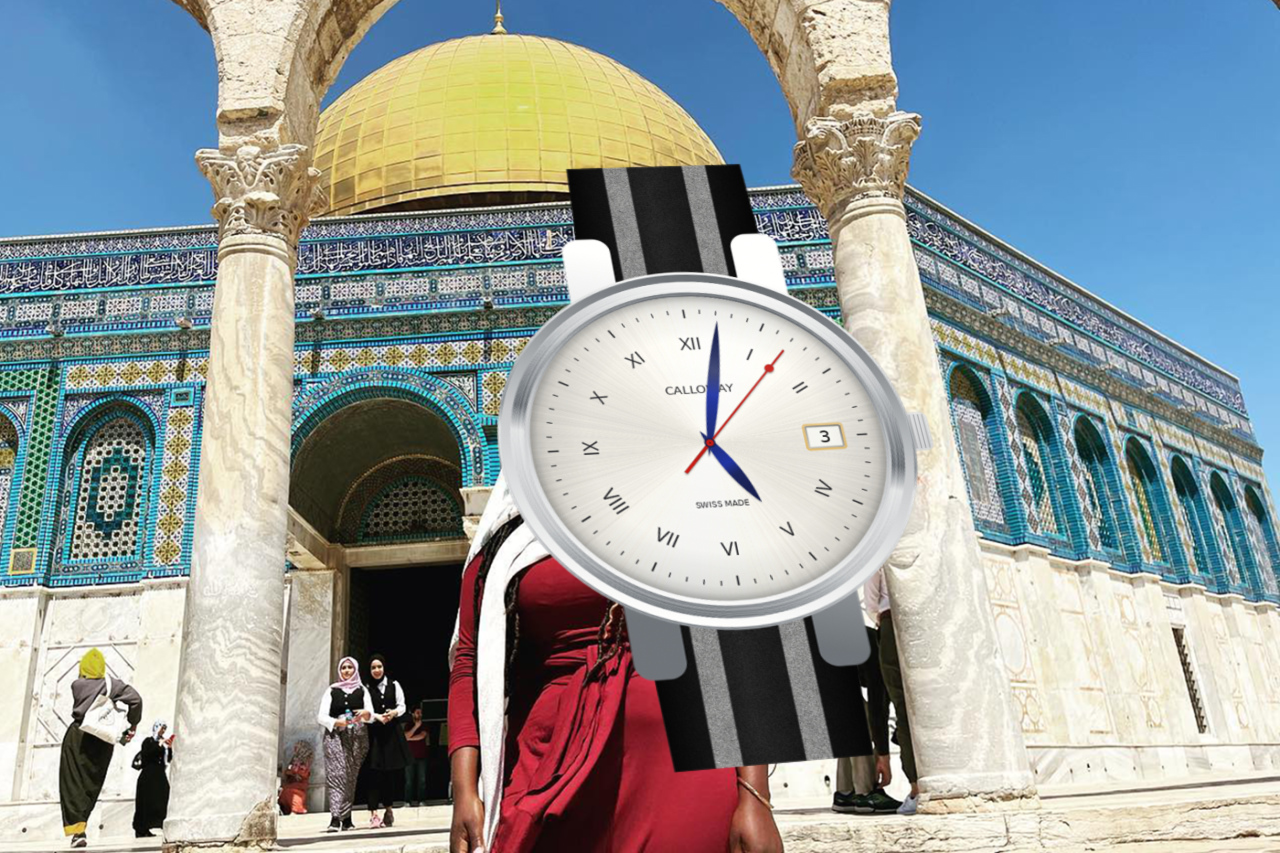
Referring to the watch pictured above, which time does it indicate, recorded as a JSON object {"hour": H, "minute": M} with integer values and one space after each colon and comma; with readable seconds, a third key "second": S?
{"hour": 5, "minute": 2, "second": 7}
